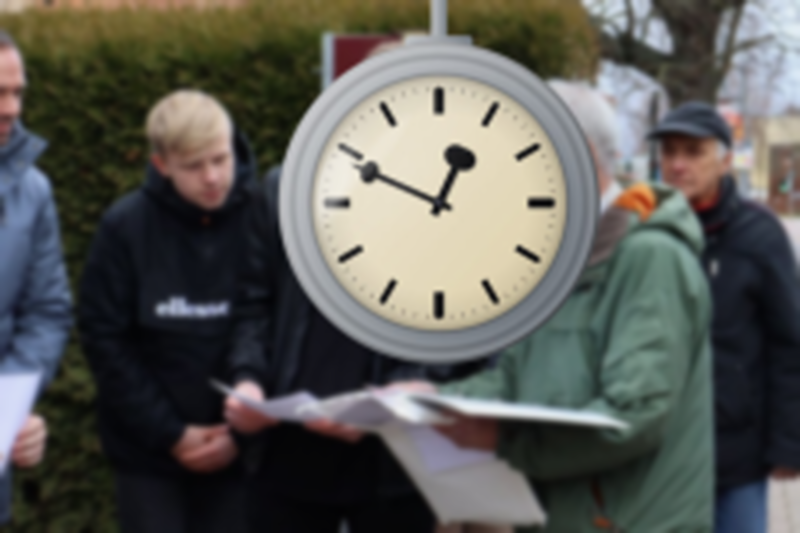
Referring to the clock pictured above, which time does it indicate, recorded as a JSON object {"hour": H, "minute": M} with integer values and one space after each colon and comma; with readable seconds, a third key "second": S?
{"hour": 12, "minute": 49}
